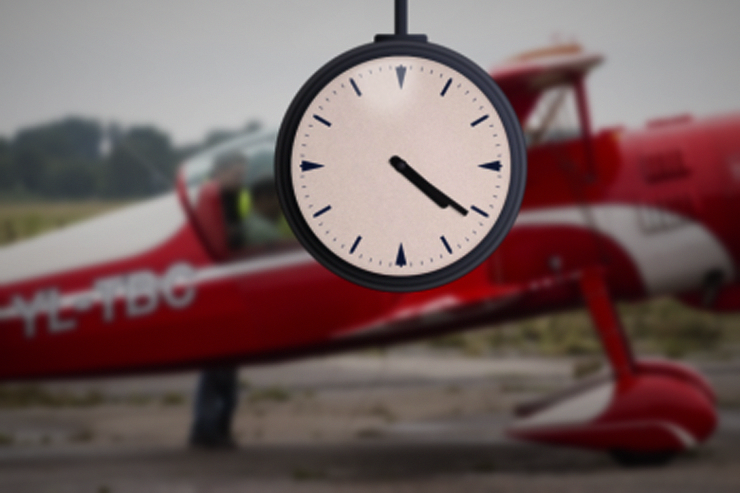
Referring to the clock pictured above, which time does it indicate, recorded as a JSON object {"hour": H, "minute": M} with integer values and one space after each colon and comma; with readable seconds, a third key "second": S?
{"hour": 4, "minute": 21}
